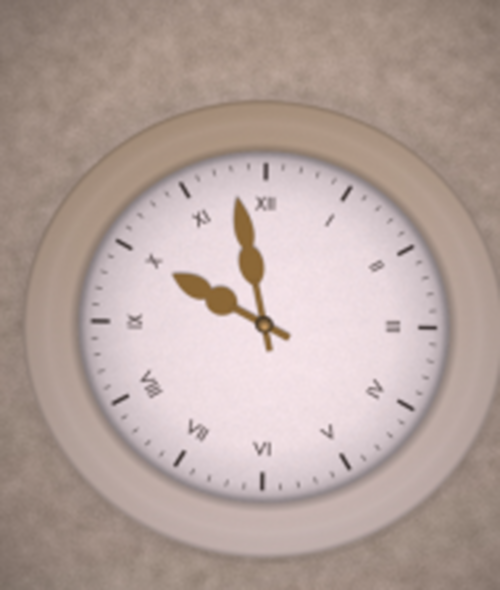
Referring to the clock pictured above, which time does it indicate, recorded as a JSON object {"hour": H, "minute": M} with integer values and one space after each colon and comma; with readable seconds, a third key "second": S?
{"hour": 9, "minute": 58}
